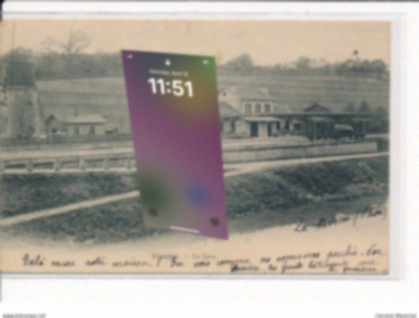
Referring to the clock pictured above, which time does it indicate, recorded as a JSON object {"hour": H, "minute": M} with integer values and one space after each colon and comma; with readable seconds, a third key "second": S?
{"hour": 11, "minute": 51}
